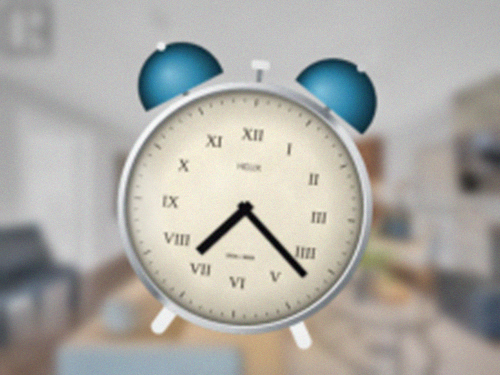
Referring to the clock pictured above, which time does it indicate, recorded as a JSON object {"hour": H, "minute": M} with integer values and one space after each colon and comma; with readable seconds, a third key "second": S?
{"hour": 7, "minute": 22}
